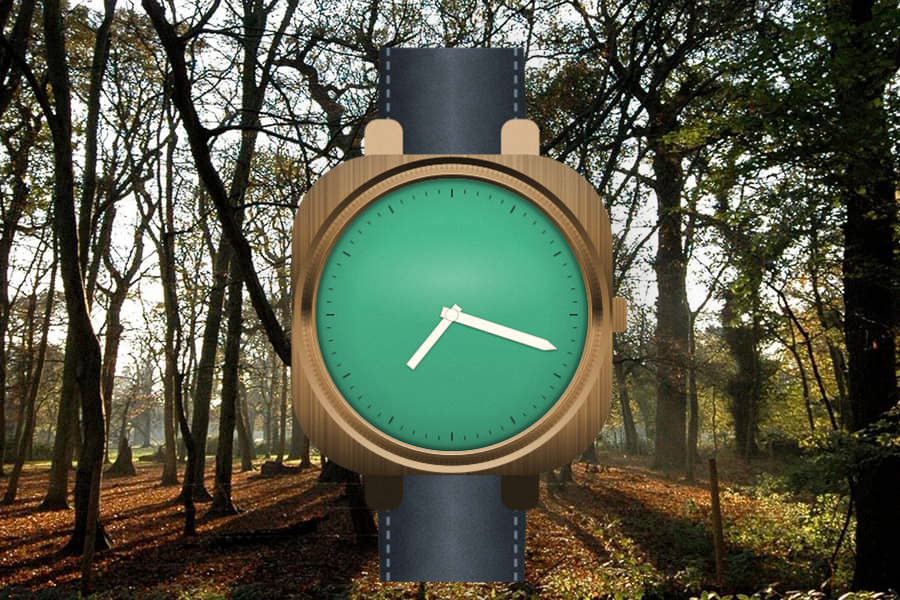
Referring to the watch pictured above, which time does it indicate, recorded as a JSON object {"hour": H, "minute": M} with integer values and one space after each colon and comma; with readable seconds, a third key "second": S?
{"hour": 7, "minute": 18}
